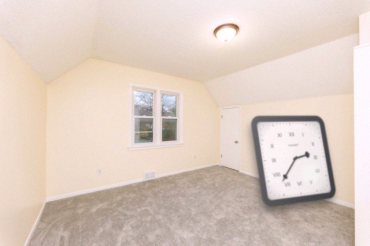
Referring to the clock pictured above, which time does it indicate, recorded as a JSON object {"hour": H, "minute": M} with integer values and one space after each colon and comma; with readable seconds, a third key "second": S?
{"hour": 2, "minute": 37}
